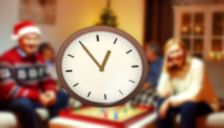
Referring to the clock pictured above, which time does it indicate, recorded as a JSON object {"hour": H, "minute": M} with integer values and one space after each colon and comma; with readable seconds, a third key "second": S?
{"hour": 12, "minute": 55}
